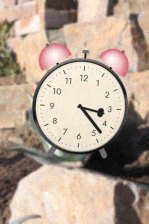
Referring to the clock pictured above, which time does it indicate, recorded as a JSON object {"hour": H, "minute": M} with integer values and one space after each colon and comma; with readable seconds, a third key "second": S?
{"hour": 3, "minute": 23}
